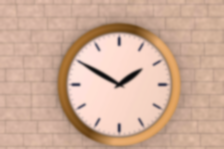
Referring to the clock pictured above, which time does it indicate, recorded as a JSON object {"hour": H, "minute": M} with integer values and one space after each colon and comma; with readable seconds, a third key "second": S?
{"hour": 1, "minute": 50}
